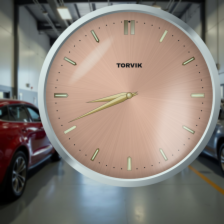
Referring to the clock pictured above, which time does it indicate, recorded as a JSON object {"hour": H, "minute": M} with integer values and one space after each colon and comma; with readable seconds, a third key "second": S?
{"hour": 8, "minute": 41}
